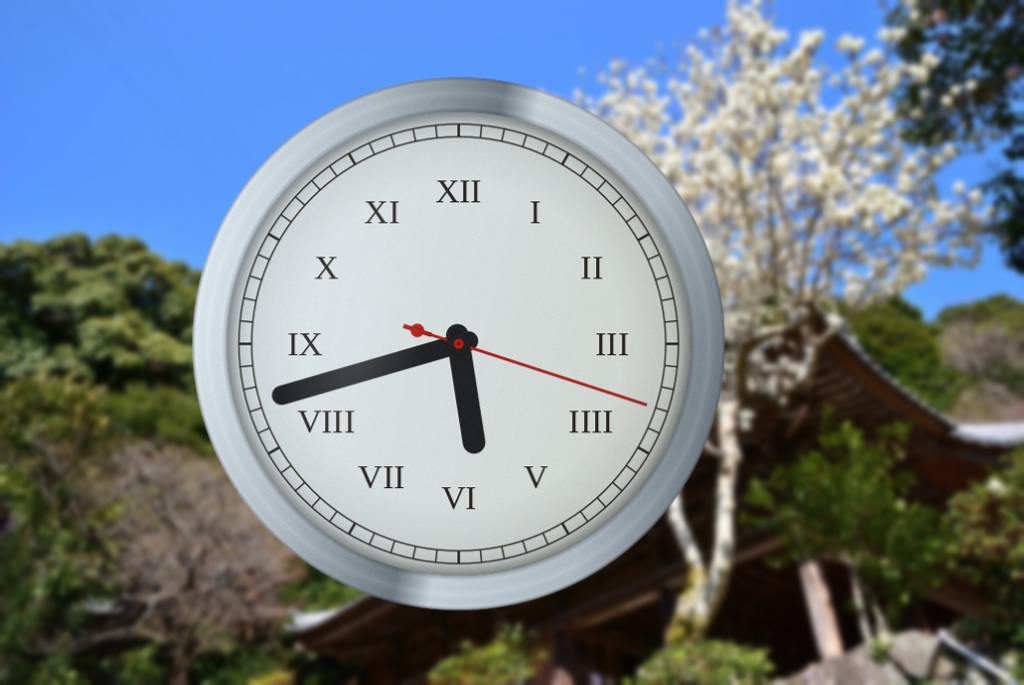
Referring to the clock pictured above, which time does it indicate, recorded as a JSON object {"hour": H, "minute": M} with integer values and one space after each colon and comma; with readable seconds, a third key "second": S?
{"hour": 5, "minute": 42, "second": 18}
